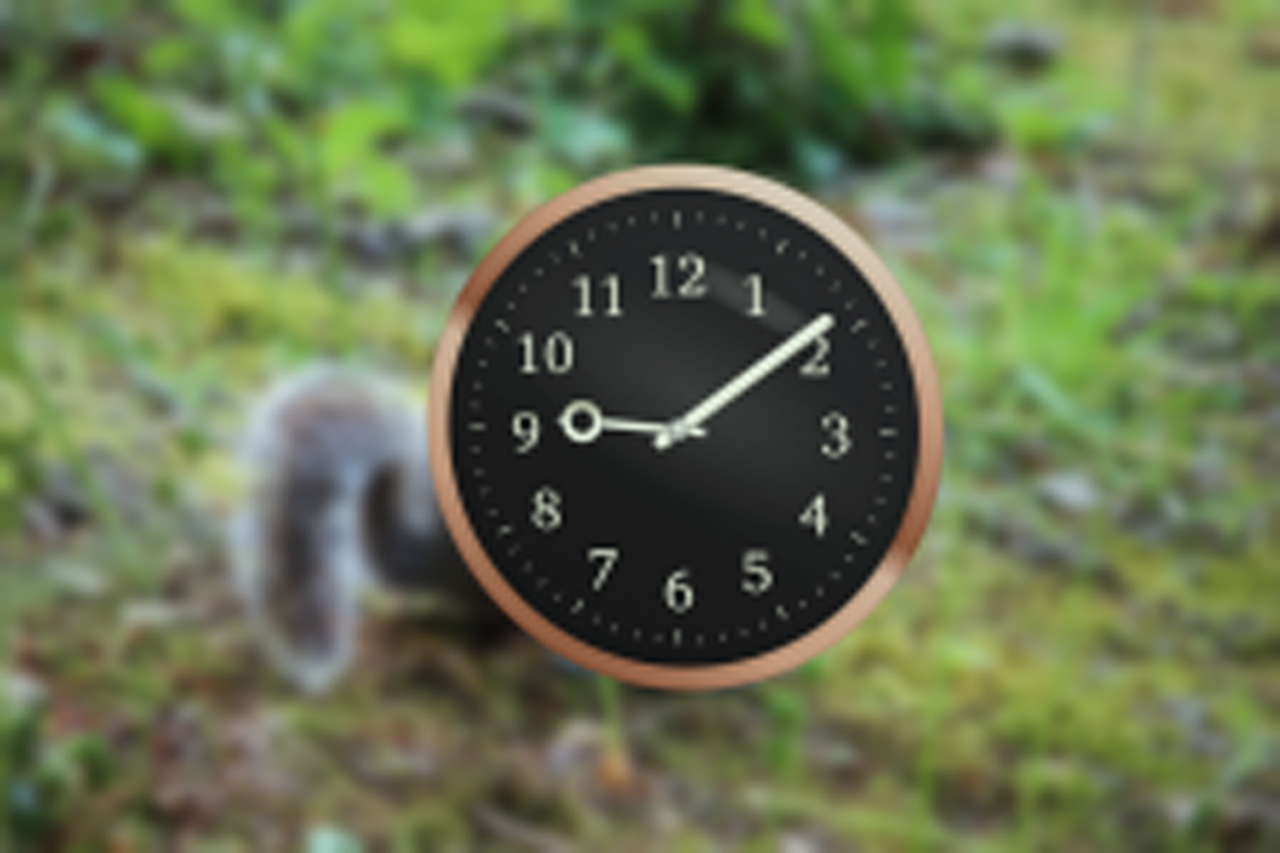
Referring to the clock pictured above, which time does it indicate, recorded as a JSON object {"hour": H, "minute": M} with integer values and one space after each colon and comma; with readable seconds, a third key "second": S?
{"hour": 9, "minute": 9}
